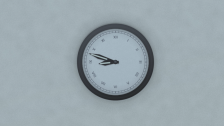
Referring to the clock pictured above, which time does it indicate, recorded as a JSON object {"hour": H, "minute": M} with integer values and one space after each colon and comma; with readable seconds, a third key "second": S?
{"hour": 8, "minute": 48}
